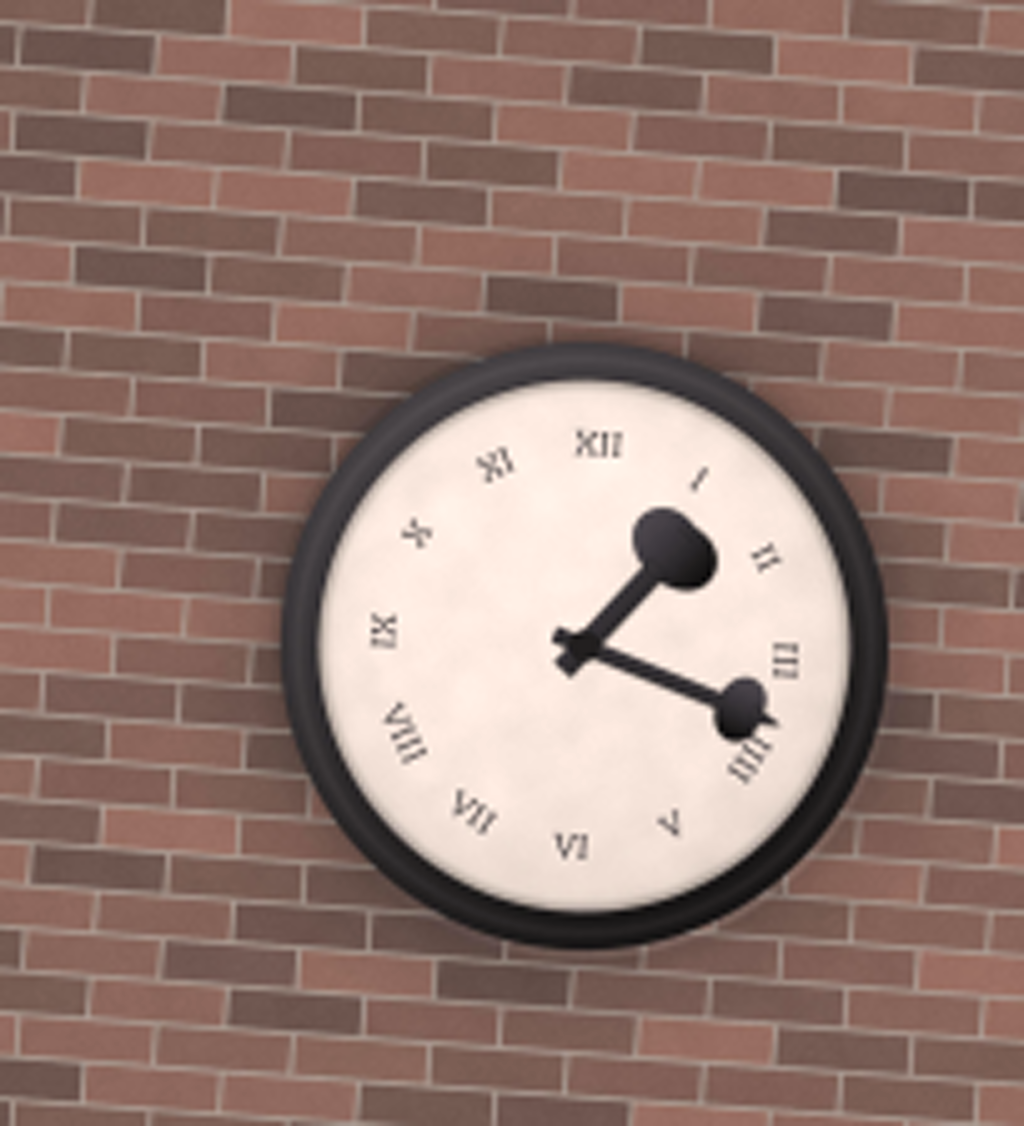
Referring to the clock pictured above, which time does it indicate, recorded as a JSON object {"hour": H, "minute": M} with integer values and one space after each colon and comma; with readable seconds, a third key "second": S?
{"hour": 1, "minute": 18}
